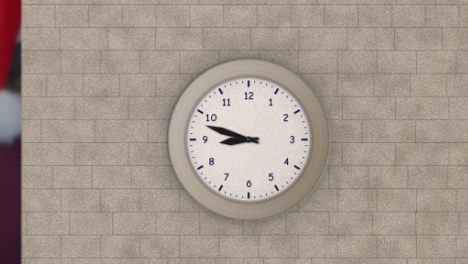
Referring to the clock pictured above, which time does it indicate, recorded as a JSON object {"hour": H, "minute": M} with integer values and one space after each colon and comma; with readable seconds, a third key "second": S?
{"hour": 8, "minute": 48}
